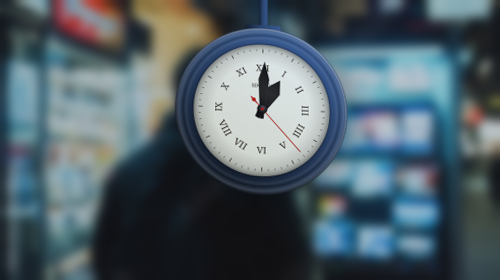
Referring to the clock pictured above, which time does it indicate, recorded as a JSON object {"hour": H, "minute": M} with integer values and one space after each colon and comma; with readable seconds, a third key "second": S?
{"hour": 1, "minute": 0, "second": 23}
